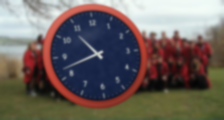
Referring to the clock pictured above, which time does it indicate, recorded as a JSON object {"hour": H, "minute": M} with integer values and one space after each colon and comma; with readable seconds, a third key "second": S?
{"hour": 10, "minute": 42}
